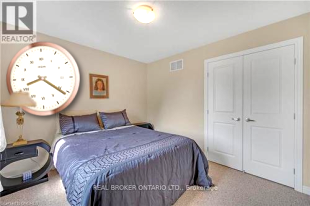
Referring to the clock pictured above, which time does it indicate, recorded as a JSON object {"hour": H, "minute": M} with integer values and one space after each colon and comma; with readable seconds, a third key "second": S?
{"hour": 8, "minute": 21}
